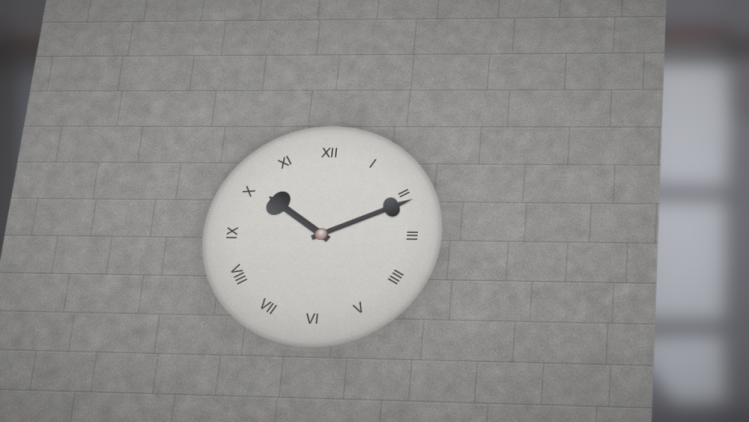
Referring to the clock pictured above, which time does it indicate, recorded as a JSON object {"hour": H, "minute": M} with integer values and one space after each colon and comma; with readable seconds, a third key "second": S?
{"hour": 10, "minute": 11}
